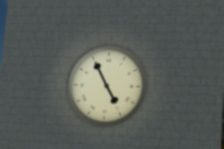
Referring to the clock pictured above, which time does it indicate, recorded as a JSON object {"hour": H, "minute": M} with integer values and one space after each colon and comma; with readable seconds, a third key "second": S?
{"hour": 4, "minute": 55}
